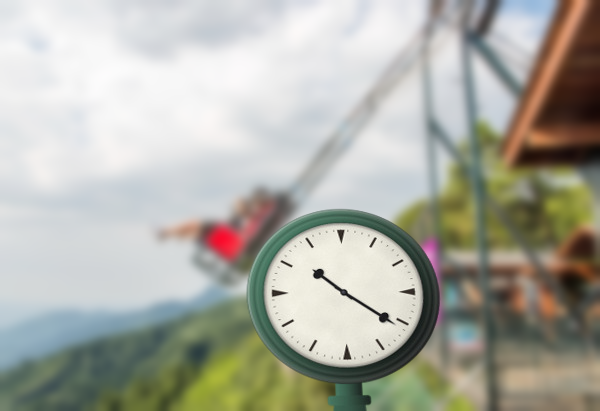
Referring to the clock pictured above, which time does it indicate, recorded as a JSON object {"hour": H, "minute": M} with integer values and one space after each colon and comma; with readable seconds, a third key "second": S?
{"hour": 10, "minute": 21}
